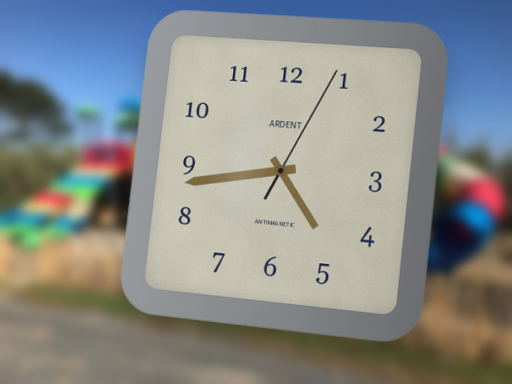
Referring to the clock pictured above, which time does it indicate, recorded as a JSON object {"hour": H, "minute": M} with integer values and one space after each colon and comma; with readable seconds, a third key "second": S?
{"hour": 4, "minute": 43, "second": 4}
